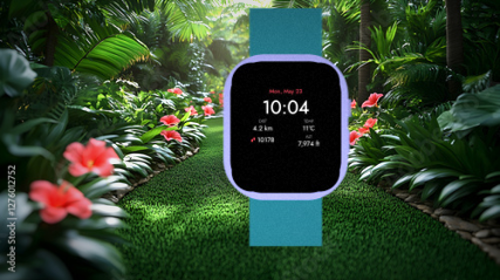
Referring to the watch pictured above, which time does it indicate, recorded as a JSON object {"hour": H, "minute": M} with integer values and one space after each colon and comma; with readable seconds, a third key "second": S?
{"hour": 10, "minute": 4}
